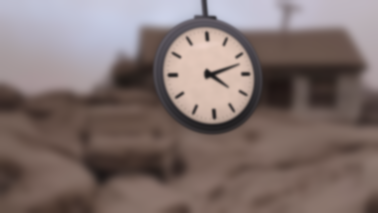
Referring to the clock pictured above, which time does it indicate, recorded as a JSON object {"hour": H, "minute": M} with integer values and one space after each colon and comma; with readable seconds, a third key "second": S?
{"hour": 4, "minute": 12}
